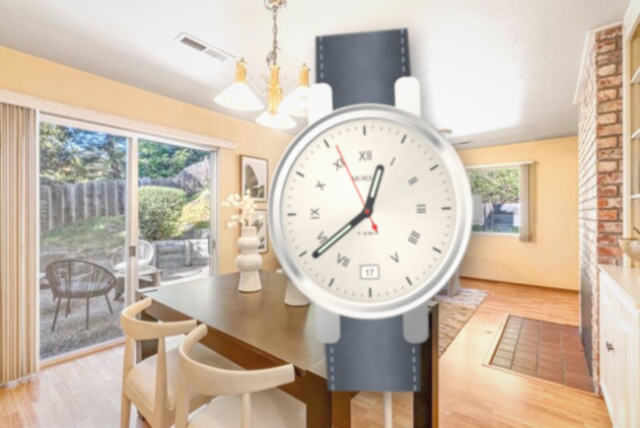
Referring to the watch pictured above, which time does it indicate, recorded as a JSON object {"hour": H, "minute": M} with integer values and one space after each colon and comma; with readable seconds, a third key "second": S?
{"hour": 12, "minute": 38, "second": 56}
